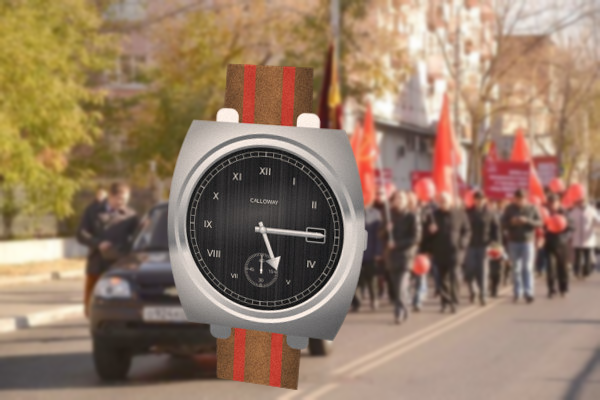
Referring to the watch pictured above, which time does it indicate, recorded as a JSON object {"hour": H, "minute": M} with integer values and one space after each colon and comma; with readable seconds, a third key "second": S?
{"hour": 5, "minute": 15}
